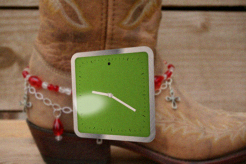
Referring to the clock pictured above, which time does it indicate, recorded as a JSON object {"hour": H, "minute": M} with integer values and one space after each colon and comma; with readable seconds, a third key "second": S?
{"hour": 9, "minute": 20}
